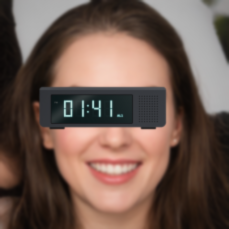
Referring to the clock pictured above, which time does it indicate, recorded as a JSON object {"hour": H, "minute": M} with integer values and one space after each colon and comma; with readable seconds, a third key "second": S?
{"hour": 1, "minute": 41}
